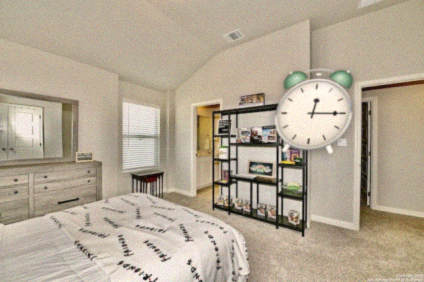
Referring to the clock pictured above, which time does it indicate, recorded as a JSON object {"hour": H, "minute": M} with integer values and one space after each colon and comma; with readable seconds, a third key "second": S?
{"hour": 12, "minute": 15}
